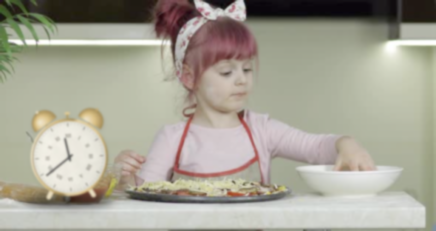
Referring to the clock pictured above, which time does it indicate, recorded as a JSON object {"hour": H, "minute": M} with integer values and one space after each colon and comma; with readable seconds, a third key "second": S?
{"hour": 11, "minute": 39}
